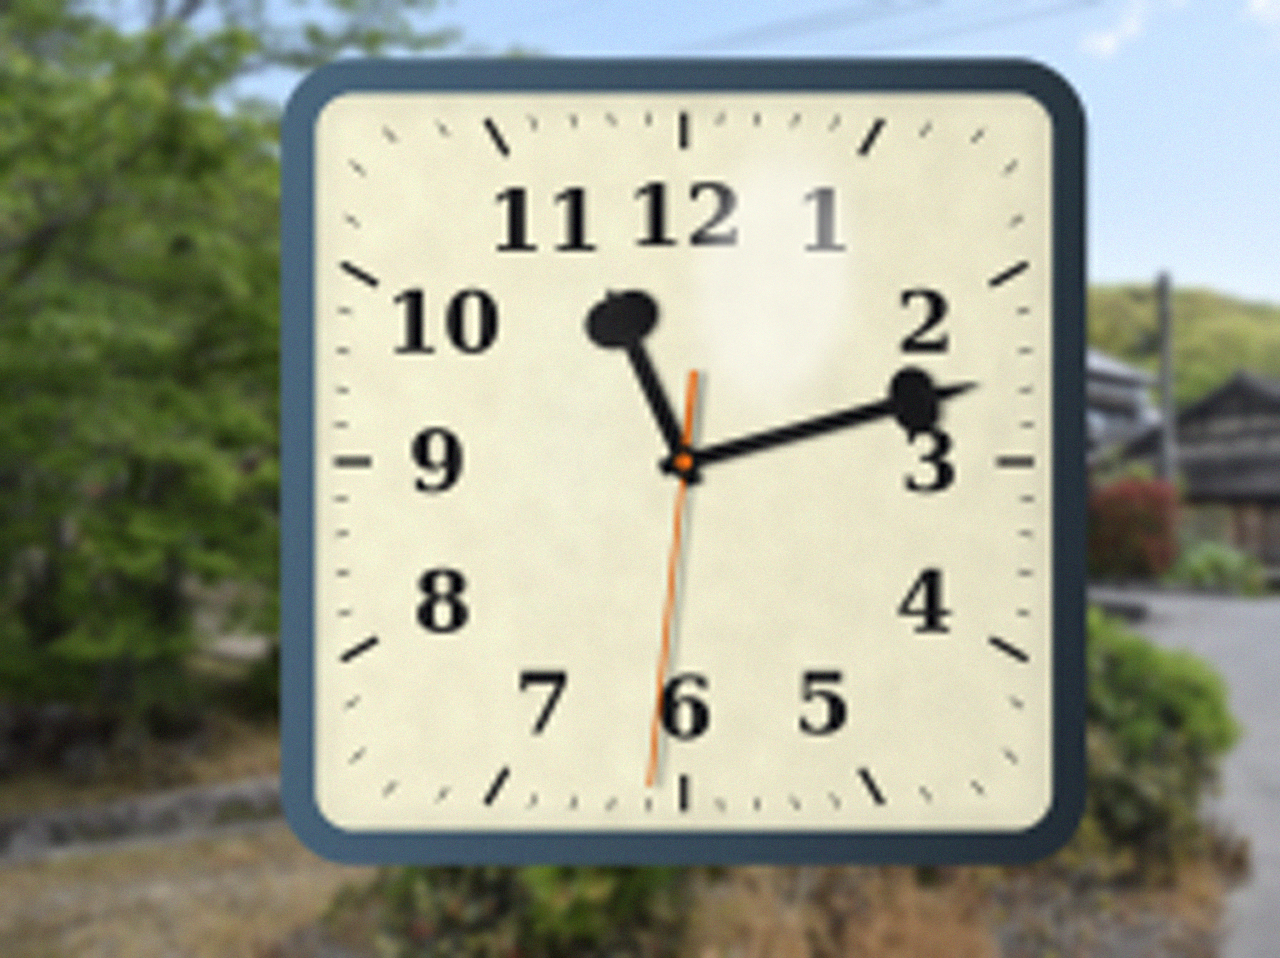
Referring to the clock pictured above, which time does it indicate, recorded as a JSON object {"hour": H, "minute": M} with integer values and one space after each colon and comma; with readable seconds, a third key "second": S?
{"hour": 11, "minute": 12, "second": 31}
